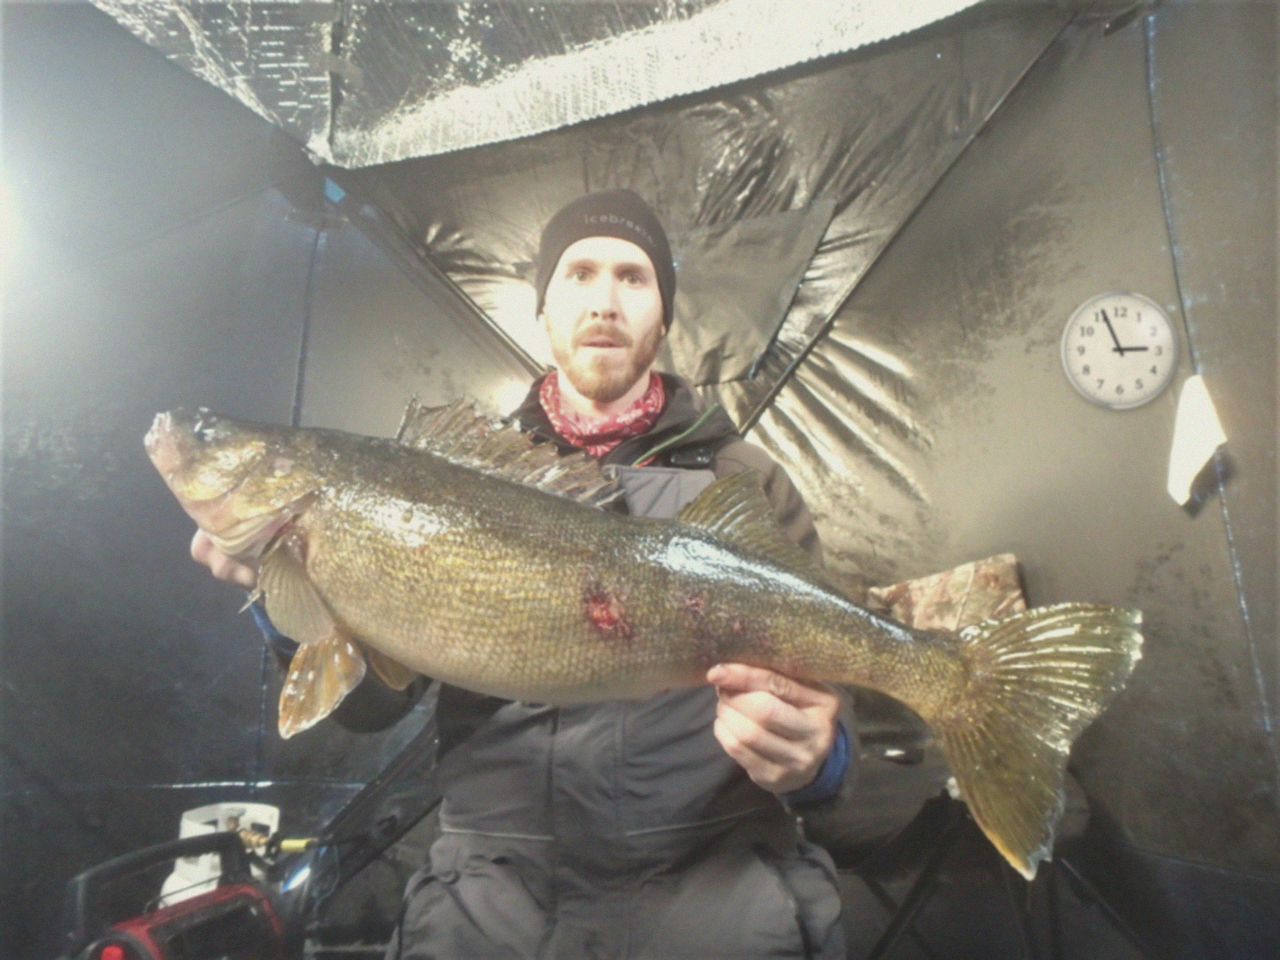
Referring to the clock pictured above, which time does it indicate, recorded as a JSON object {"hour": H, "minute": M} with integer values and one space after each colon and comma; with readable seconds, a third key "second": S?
{"hour": 2, "minute": 56}
